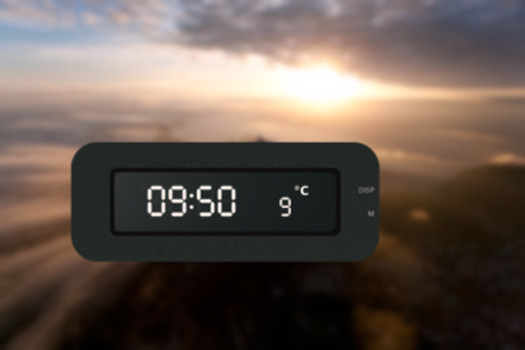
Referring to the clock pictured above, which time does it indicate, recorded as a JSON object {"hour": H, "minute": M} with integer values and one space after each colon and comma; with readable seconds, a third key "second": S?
{"hour": 9, "minute": 50}
